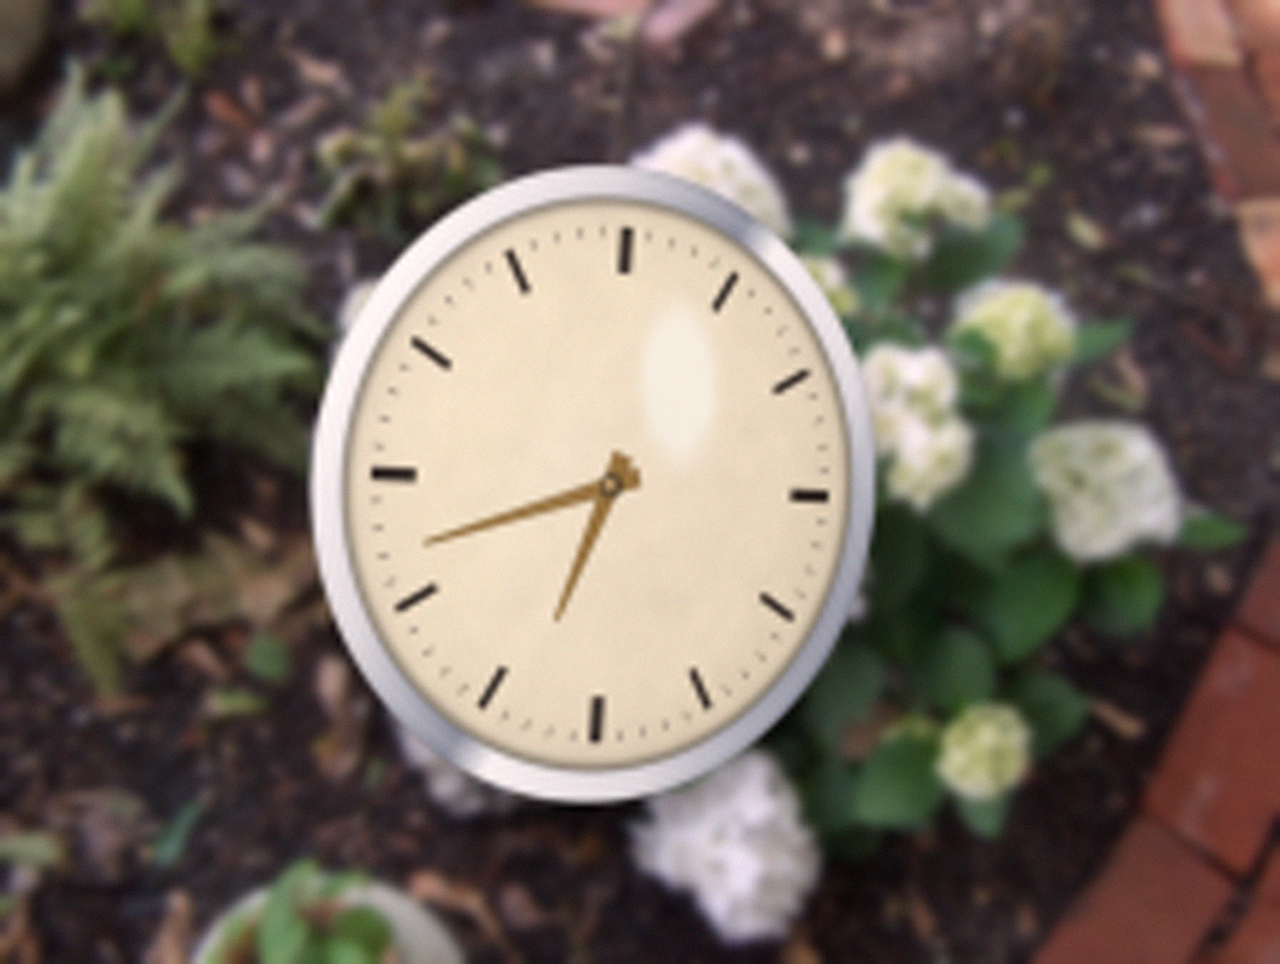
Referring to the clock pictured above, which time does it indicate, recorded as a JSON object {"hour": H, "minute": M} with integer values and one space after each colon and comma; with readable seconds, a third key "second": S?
{"hour": 6, "minute": 42}
